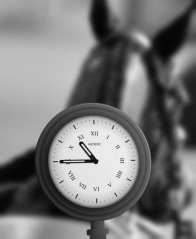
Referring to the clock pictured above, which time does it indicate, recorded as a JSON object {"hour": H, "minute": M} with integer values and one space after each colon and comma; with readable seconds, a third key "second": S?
{"hour": 10, "minute": 45}
